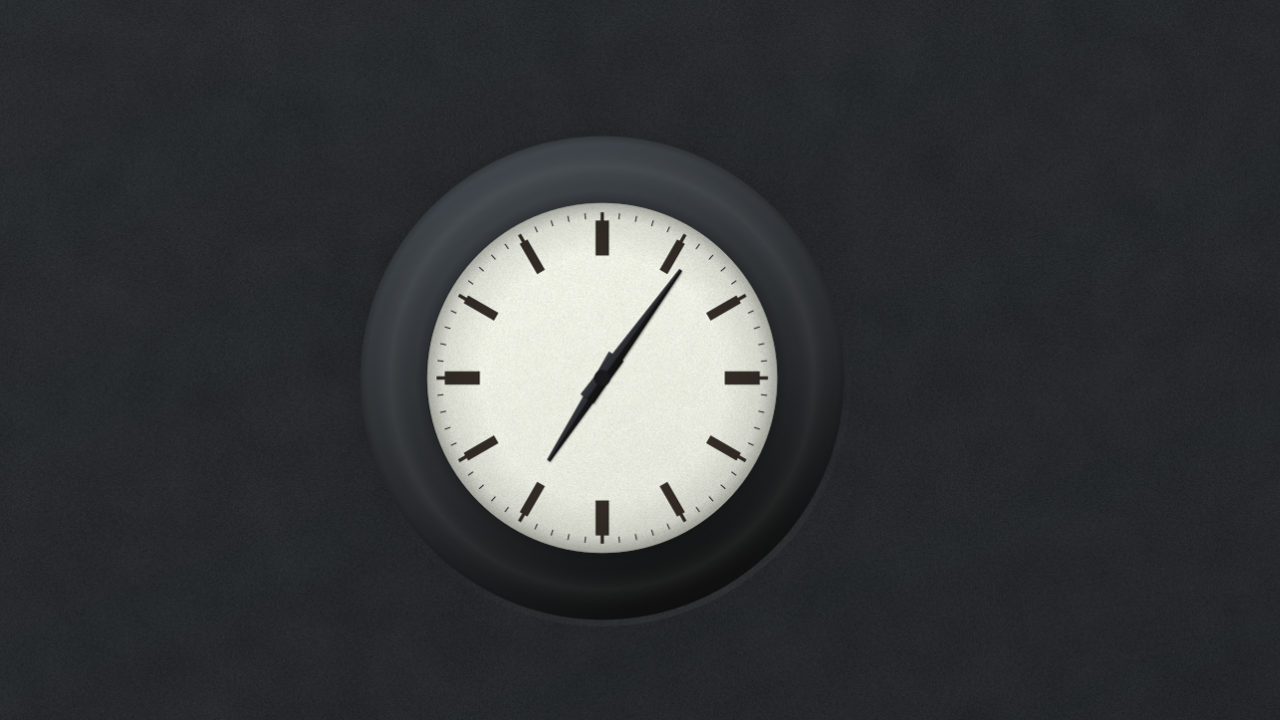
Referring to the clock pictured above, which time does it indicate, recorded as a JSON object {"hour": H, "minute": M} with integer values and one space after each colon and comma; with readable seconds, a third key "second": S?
{"hour": 7, "minute": 6}
